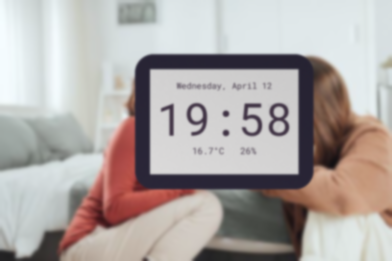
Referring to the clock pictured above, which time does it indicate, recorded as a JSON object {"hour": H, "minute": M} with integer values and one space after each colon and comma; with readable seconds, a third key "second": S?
{"hour": 19, "minute": 58}
